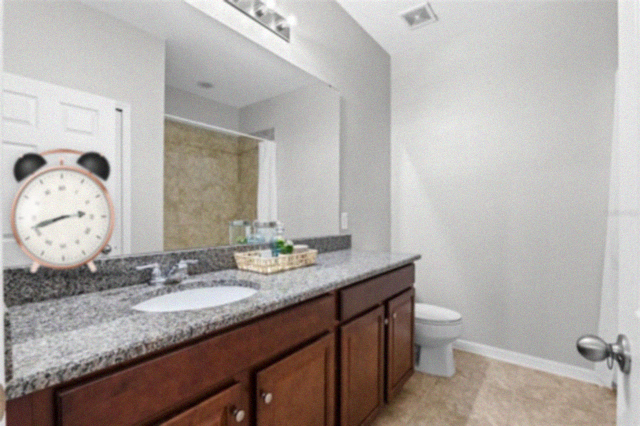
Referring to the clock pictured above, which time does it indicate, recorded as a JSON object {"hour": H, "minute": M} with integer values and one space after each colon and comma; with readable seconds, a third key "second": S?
{"hour": 2, "minute": 42}
